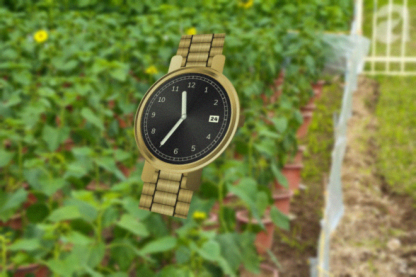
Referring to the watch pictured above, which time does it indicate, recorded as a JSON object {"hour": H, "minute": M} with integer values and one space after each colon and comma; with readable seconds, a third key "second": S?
{"hour": 11, "minute": 35}
